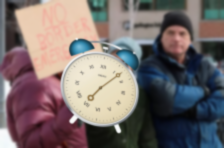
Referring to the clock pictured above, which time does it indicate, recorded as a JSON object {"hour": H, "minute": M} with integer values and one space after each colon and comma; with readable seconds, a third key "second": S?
{"hour": 7, "minute": 7}
